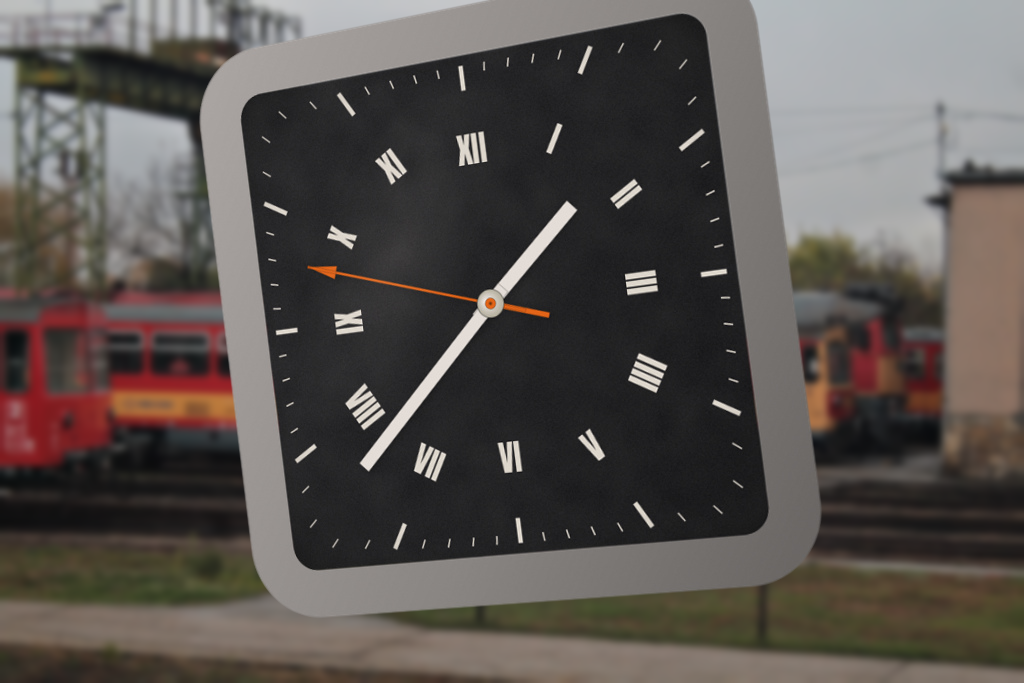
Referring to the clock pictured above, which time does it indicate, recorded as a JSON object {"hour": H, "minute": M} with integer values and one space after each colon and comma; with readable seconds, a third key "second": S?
{"hour": 1, "minute": 37, "second": 48}
